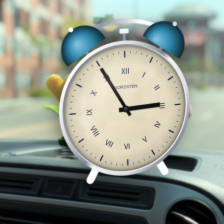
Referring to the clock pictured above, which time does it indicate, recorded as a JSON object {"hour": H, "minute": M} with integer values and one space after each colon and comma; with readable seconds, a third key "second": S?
{"hour": 2, "minute": 55}
